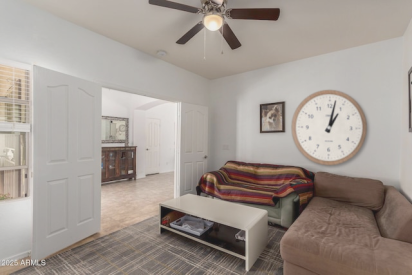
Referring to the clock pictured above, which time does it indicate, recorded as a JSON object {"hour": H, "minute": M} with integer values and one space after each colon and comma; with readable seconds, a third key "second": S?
{"hour": 1, "minute": 2}
